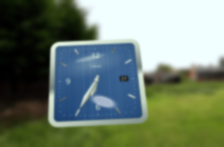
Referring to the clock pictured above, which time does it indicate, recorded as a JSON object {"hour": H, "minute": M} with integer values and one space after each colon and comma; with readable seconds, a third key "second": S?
{"hour": 6, "minute": 35}
